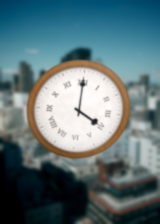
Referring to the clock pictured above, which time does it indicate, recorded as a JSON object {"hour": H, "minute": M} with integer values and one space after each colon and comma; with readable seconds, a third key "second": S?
{"hour": 4, "minute": 0}
